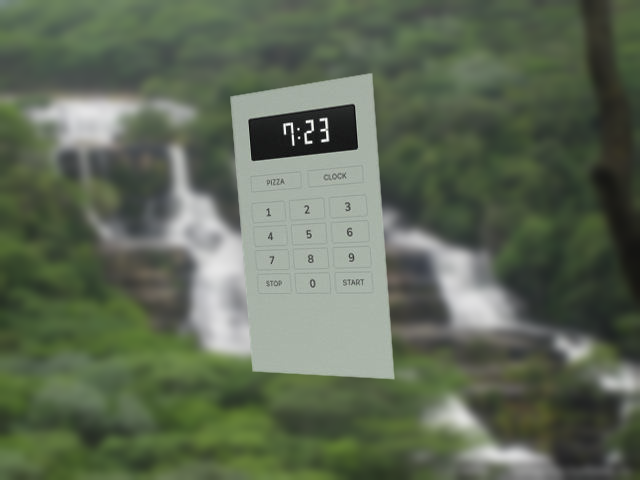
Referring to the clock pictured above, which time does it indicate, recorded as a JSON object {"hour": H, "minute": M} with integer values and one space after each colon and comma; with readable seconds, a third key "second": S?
{"hour": 7, "minute": 23}
